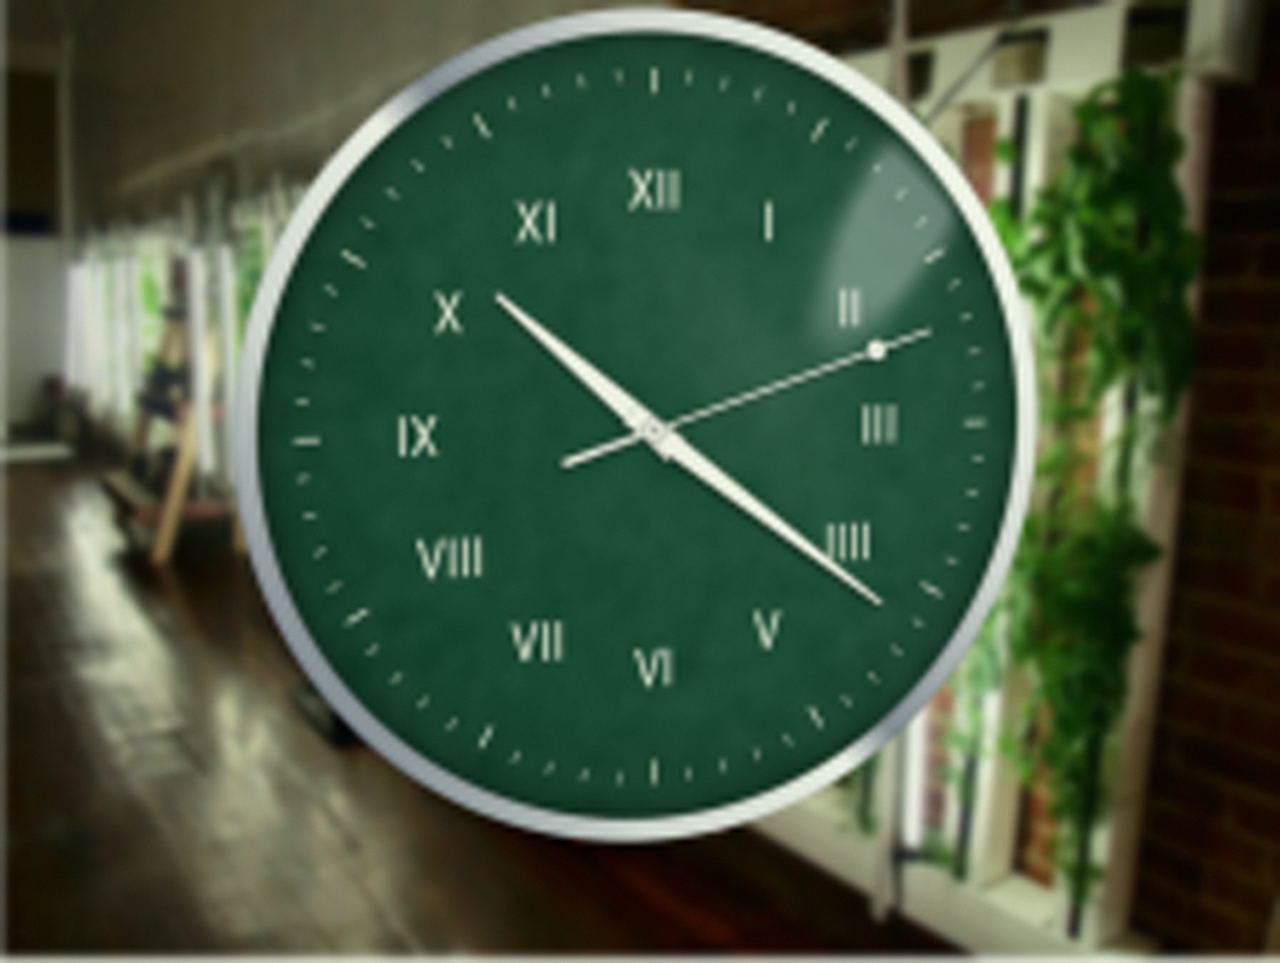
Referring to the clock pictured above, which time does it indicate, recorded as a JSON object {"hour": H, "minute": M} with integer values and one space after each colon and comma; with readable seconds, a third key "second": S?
{"hour": 10, "minute": 21, "second": 12}
